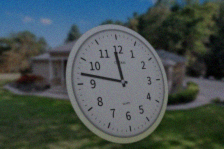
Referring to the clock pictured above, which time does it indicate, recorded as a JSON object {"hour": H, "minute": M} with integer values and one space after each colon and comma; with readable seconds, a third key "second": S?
{"hour": 11, "minute": 47}
